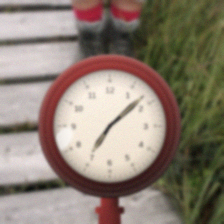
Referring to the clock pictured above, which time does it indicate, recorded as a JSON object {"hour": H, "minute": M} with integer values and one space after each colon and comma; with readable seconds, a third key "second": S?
{"hour": 7, "minute": 8}
